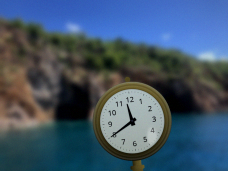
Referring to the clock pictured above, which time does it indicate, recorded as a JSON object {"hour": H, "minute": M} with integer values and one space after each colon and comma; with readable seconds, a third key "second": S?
{"hour": 11, "minute": 40}
